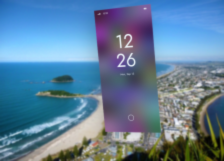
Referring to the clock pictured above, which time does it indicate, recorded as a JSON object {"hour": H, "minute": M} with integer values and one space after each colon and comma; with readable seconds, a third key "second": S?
{"hour": 12, "minute": 26}
